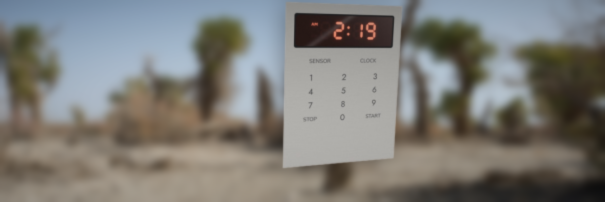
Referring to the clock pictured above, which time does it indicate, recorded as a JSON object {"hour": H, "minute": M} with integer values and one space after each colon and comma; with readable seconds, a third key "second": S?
{"hour": 2, "minute": 19}
